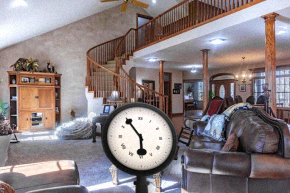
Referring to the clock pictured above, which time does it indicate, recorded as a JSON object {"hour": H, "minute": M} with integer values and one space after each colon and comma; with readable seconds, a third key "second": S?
{"hour": 5, "minute": 54}
